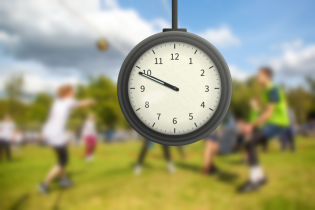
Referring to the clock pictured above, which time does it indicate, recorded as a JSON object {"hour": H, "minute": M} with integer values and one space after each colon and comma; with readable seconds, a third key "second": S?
{"hour": 9, "minute": 49}
